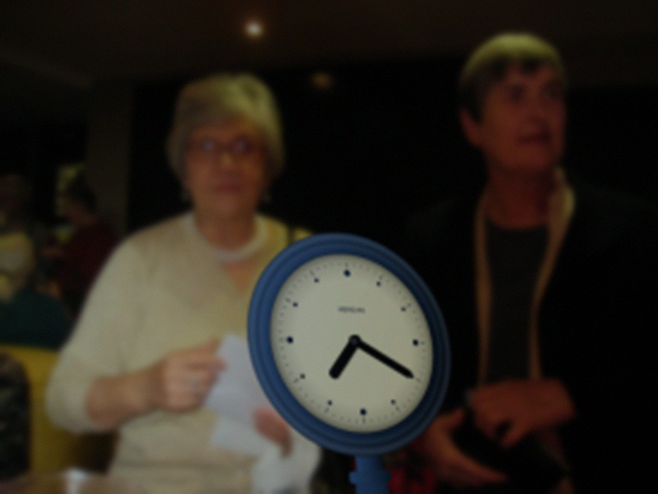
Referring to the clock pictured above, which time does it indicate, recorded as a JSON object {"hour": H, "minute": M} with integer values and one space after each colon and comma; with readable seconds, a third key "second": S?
{"hour": 7, "minute": 20}
